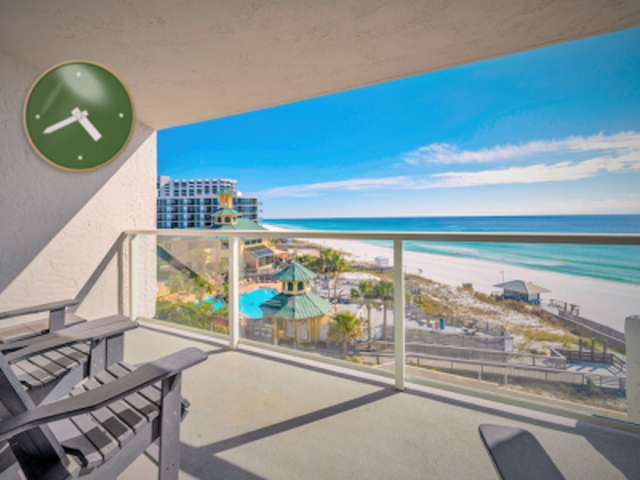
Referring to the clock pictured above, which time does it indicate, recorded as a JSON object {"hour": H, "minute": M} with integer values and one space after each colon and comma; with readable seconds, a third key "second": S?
{"hour": 4, "minute": 41}
